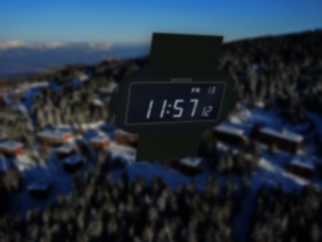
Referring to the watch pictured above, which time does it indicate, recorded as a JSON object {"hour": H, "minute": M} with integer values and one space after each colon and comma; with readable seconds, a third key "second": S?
{"hour": 11, "minute": 57}
